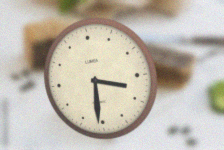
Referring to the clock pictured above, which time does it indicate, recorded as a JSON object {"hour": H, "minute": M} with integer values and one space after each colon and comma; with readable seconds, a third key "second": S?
{"hour": 3, "minute": 31}
